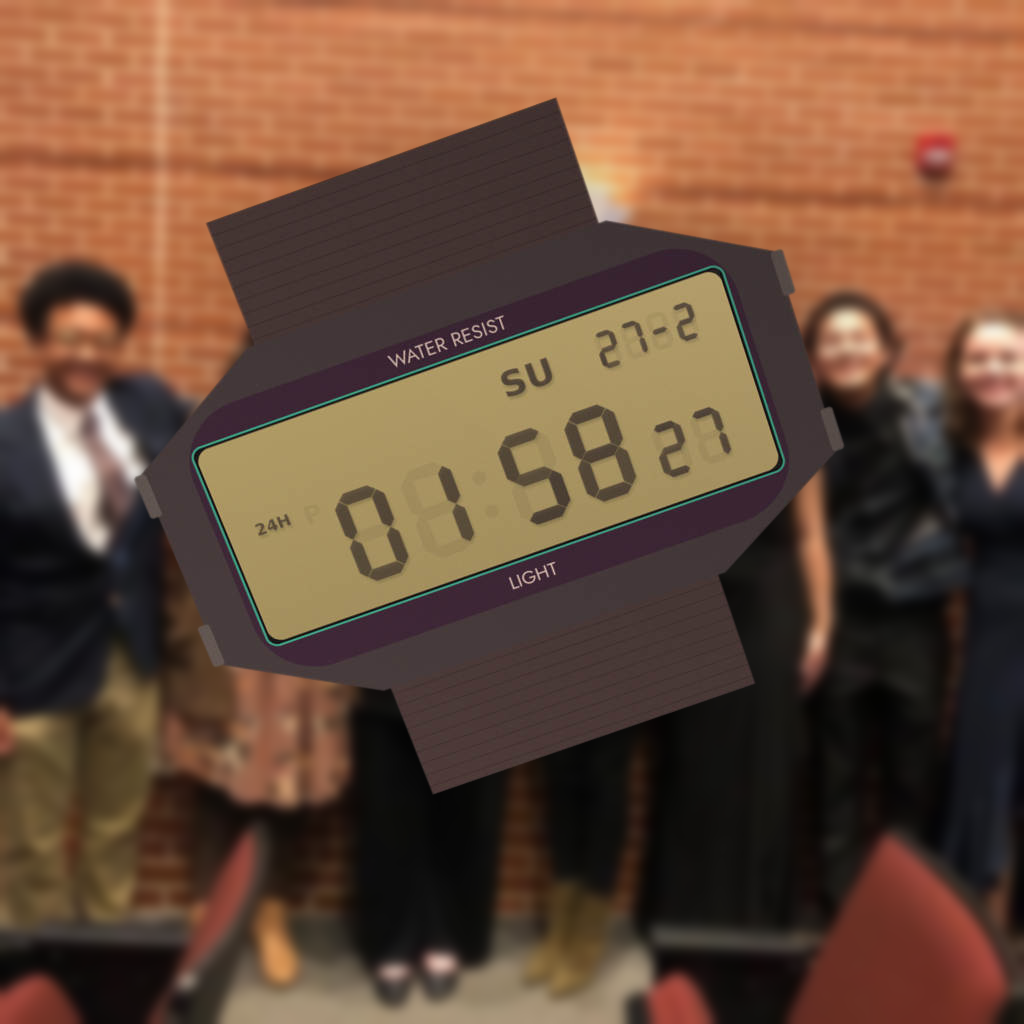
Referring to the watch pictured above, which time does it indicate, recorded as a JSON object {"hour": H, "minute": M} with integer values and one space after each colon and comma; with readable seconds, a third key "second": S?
{"hour": 1, "minute": 58, "second": 27}
